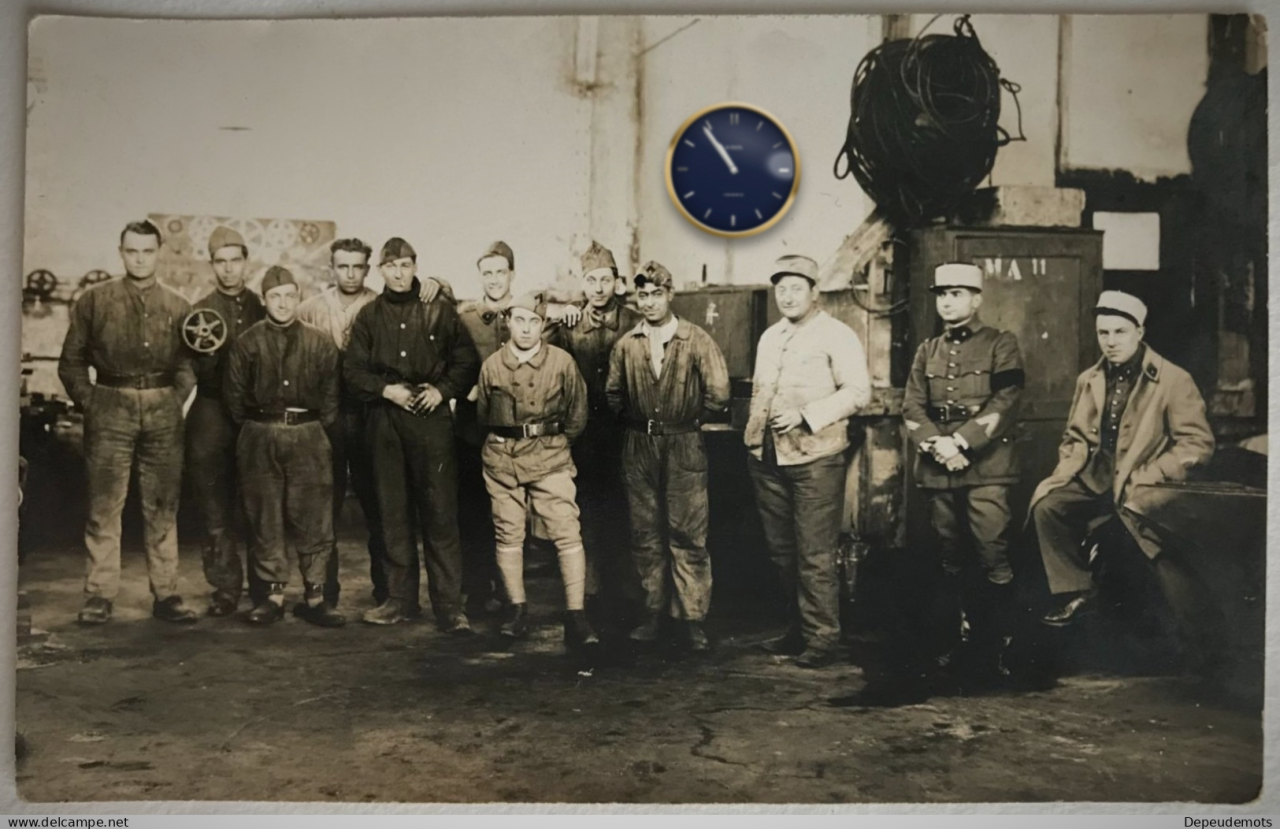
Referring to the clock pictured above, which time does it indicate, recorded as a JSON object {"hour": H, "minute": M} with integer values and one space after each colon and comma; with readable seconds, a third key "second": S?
{"hour": 10, "minute": 54}
